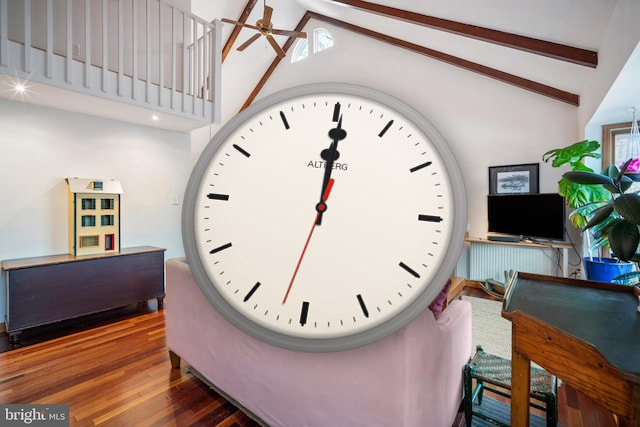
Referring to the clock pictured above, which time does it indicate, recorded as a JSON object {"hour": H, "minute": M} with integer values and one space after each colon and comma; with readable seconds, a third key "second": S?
{"hour": 12, "minute": 0, "second": 32}
